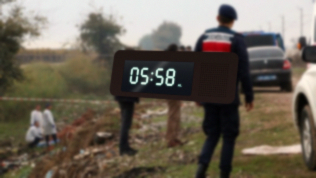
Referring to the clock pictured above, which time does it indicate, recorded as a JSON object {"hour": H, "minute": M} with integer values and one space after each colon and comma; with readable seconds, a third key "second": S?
{"hour": 5, "minute": 58}
